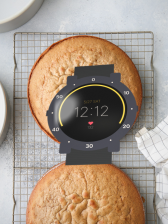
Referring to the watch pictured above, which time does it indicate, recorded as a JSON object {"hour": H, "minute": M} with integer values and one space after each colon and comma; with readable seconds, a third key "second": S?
{"hour": 12, "minute": 12}
